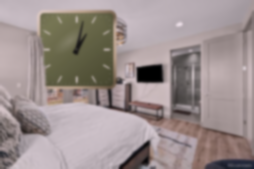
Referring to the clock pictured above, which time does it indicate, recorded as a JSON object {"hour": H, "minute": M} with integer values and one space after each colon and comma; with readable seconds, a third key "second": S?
{"hour": 1, "minute": 2}
